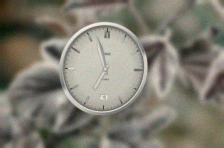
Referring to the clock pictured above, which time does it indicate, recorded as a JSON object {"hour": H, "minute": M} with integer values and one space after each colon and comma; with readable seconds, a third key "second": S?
{"hour": 6, "minute": 57}
